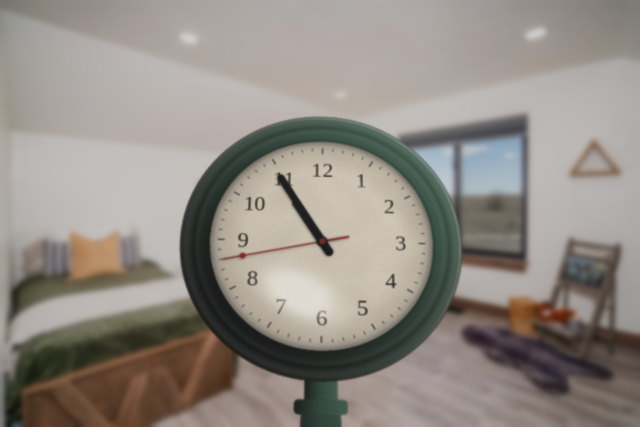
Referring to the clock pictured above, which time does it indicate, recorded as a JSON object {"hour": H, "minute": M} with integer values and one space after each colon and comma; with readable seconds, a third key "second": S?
{"hour": 10, "minute": 54, "second": 43}
